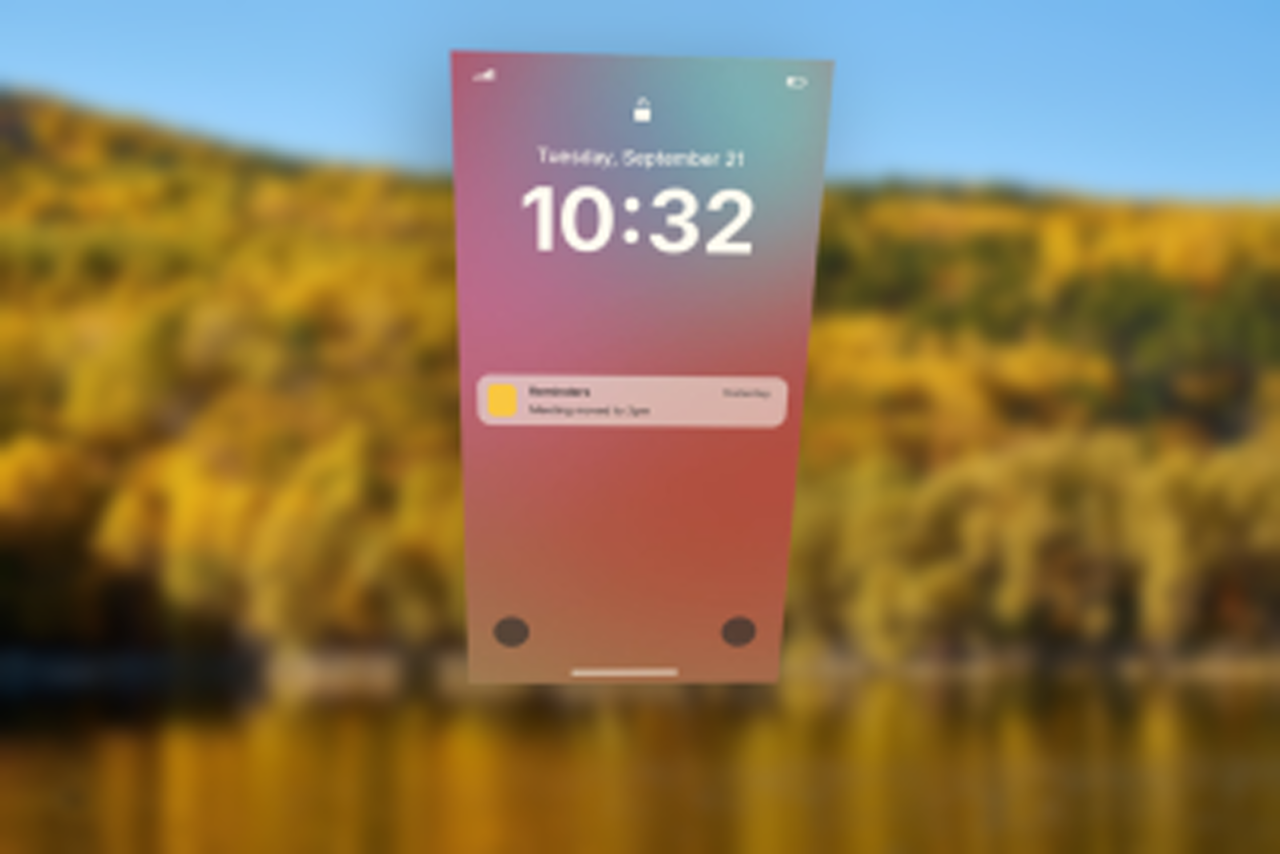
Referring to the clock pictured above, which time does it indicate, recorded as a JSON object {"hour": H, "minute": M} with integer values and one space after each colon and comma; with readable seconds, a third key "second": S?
{"hour": 10, "minute": 32}
